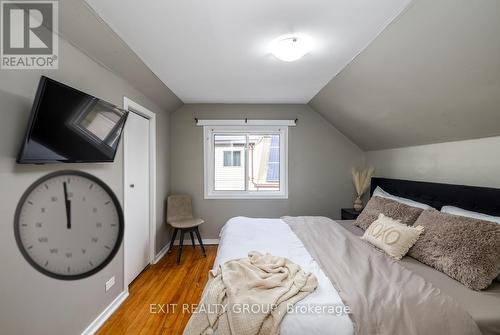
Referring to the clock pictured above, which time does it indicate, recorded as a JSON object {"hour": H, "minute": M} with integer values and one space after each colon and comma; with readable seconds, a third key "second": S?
{"hour": 11, "minute": 59}
